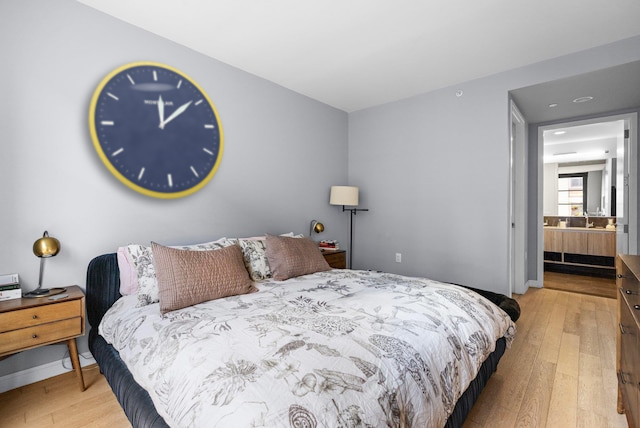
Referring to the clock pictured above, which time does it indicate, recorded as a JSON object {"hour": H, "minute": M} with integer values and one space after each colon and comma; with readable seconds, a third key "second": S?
{"hour": 12, "minute": 9}
